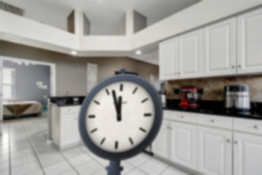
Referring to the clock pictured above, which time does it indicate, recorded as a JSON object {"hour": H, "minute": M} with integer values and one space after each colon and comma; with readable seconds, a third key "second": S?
{"hour": 11, "minute": 57}
